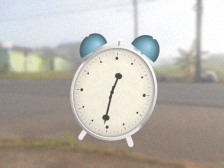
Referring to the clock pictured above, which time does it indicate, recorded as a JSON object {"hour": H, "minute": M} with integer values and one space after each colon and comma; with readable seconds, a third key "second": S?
{"hour": 12, "minute": 31}
